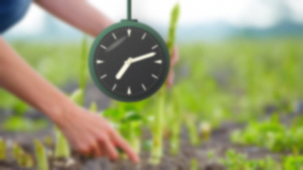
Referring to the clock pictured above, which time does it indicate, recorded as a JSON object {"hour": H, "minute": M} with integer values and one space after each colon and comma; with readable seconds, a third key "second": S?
{"hour": 7, "minute": 12}
